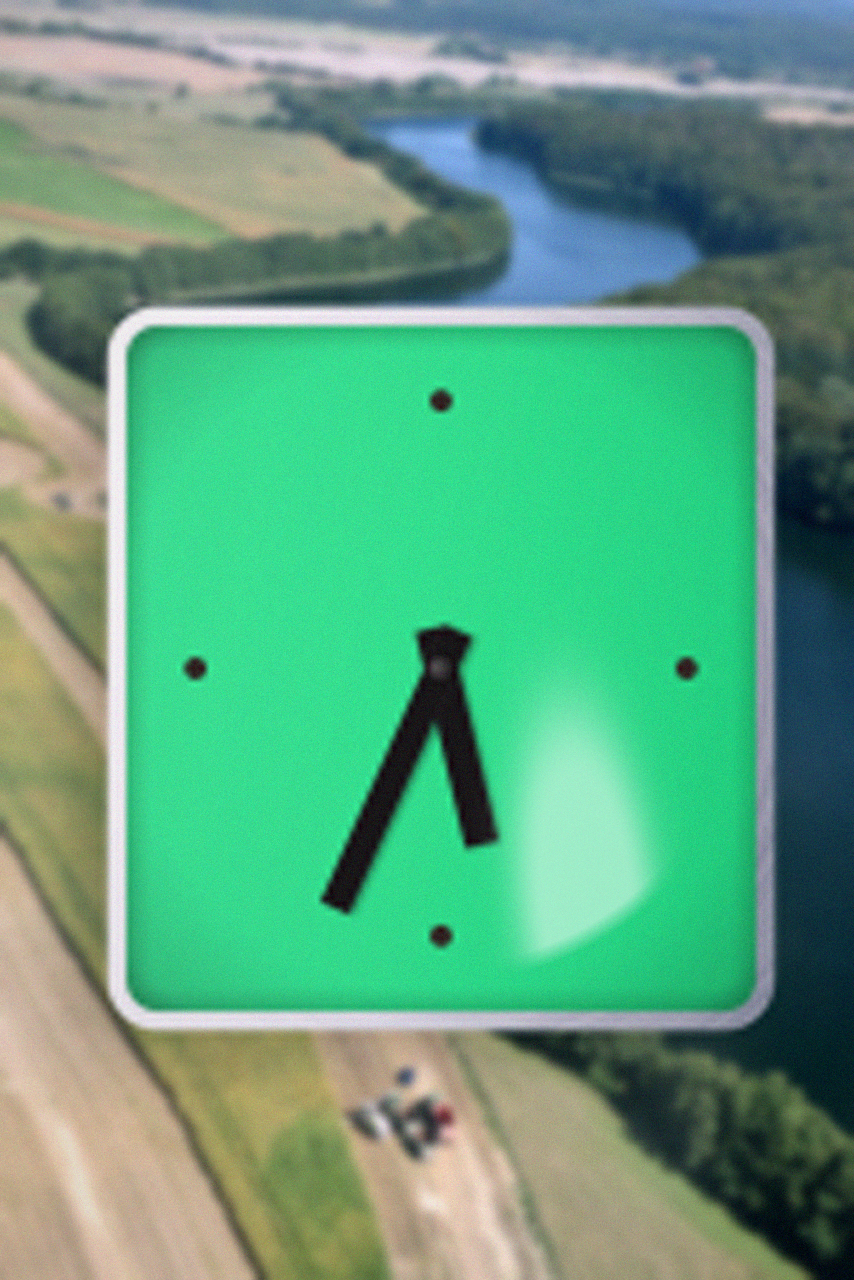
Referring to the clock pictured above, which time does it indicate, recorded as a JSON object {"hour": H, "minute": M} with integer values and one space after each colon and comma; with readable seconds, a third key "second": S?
{"hour": 5, "minute": 34}
